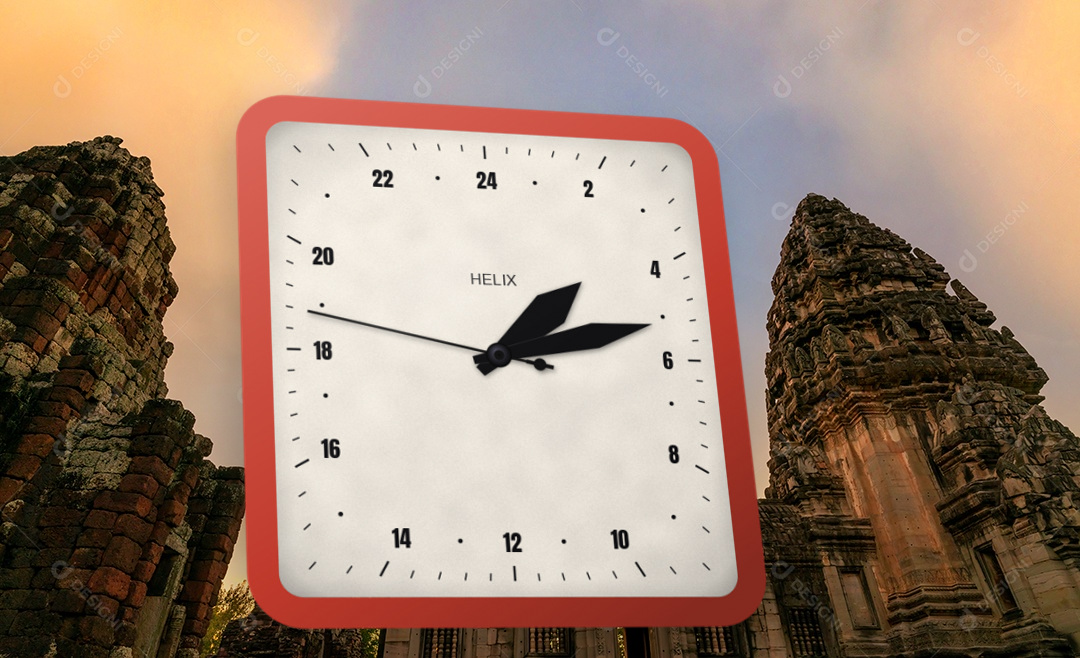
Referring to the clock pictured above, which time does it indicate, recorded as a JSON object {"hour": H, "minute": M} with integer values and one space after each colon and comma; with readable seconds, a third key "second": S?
{"hour": 3, "minute": 12, "second": 47}
